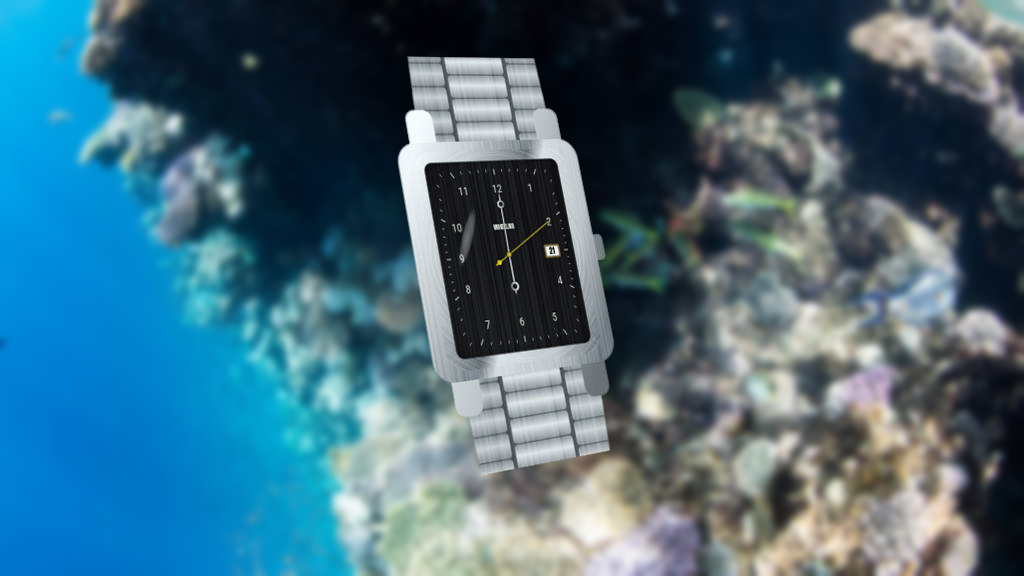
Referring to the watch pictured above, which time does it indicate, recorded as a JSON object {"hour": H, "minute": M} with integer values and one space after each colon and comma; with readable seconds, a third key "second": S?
{"hour": 6, "minute": 0, "second": 10}
